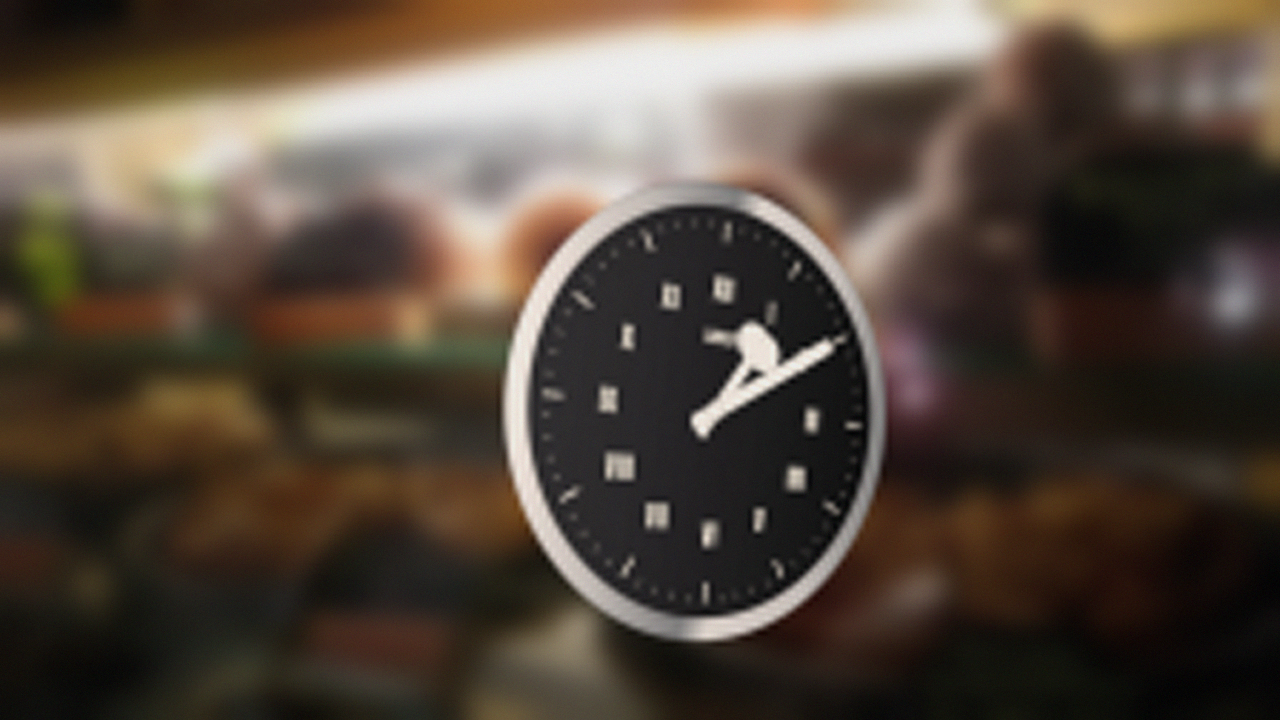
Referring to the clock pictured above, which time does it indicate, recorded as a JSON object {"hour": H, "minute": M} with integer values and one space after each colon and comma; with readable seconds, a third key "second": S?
{"hour": 1, "minute": 10}
